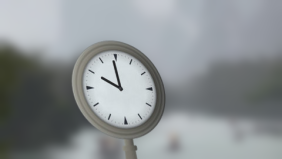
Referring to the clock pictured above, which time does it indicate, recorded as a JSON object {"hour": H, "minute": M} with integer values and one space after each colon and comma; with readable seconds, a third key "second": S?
{"hour": 9, "minute": 59}
